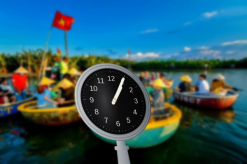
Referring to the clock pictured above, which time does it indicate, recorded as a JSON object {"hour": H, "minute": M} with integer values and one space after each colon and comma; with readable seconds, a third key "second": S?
{"hour": 1, "minute": 5}
